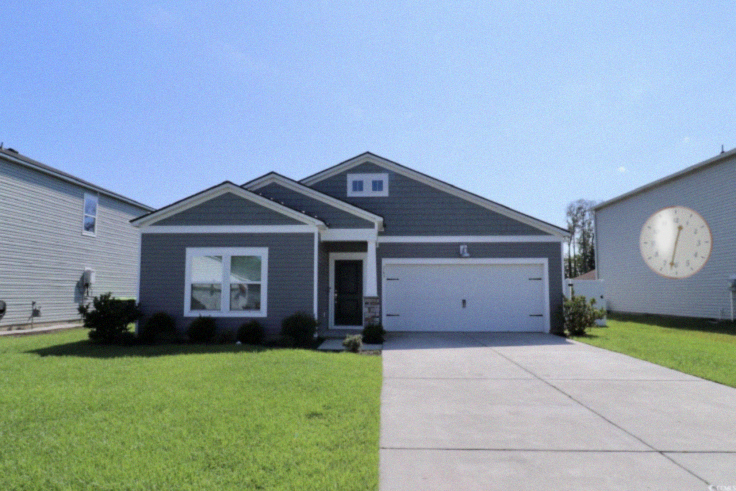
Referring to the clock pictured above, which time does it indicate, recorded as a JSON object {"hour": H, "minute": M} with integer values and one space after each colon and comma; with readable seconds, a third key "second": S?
{"hour": 12, "minute": 32}
